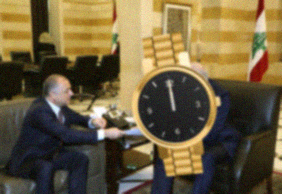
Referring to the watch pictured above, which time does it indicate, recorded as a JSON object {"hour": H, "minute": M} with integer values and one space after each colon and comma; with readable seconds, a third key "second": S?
{"hour": 12, "minute": 0}
